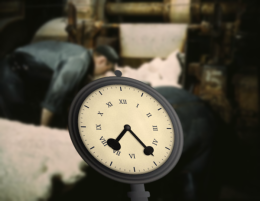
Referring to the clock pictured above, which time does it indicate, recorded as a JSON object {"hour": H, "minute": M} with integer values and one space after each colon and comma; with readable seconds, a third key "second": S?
{"hour": 7, "minute": 24}
